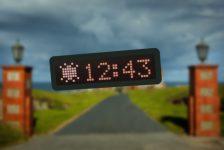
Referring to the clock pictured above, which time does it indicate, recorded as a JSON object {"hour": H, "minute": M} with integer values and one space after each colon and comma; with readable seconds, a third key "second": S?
{"hour": 12, "minute": 43}
